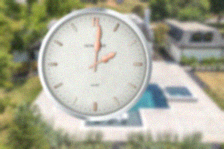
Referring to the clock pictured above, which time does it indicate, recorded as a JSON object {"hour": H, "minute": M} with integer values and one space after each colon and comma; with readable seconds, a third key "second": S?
{"hour": 2, "minute": 1}
